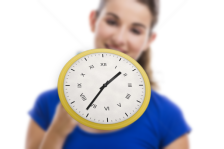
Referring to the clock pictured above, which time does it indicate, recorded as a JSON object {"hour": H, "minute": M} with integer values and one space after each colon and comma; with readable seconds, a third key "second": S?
{"hour": 1, "minute": 36}
